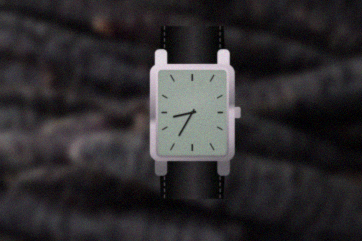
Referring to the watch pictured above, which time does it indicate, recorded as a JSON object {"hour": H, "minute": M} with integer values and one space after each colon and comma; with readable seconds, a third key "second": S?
{"hour": 8, "minute": 35}
